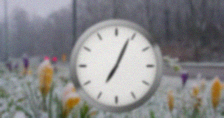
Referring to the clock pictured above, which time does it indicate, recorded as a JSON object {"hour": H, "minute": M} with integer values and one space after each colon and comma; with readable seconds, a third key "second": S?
{"hour": 7, "minute": 4}
